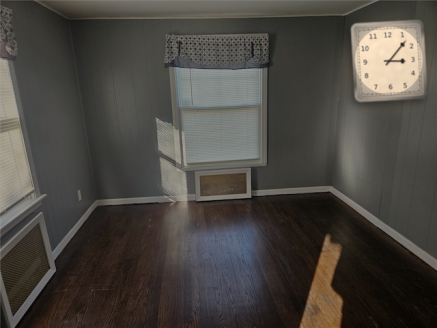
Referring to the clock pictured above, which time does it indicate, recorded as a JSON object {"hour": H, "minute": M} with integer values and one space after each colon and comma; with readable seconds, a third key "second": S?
{"hour": 3, "minute": 7}
